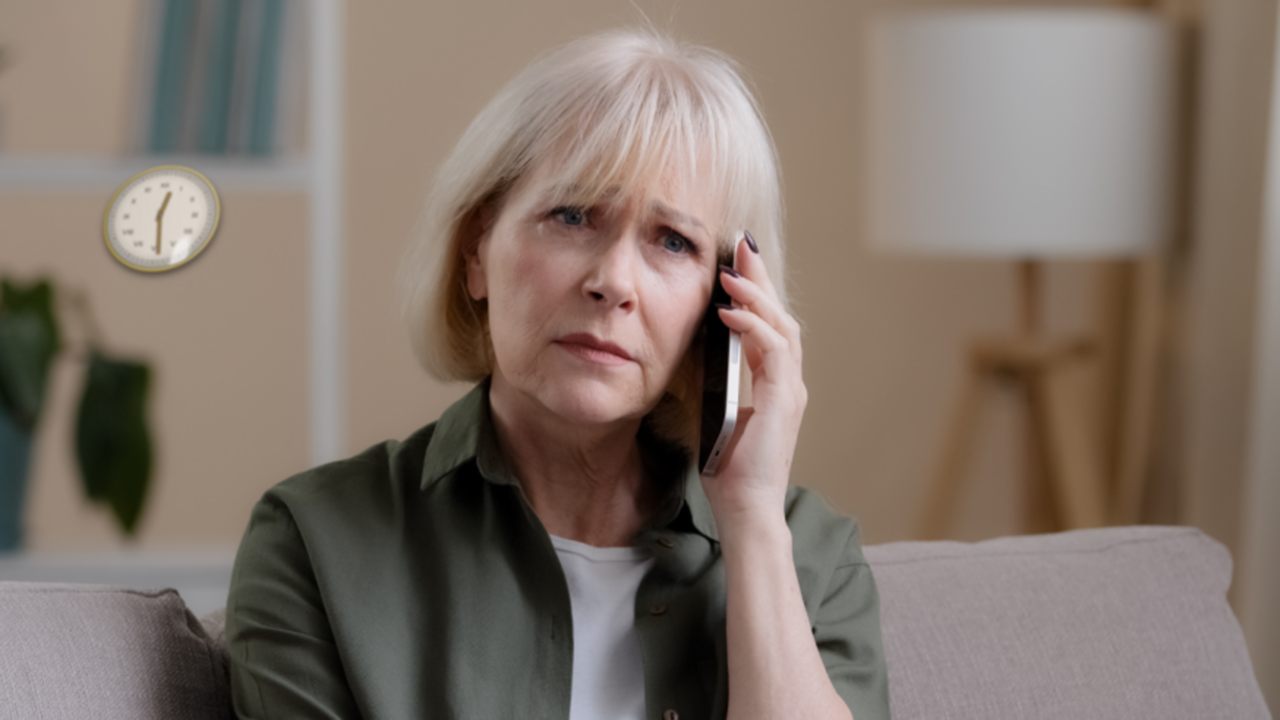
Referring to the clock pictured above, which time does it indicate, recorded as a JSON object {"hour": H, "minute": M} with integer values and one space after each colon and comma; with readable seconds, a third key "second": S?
{"hour": 12, "minute": 29}
